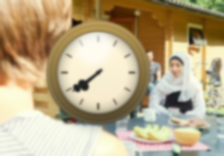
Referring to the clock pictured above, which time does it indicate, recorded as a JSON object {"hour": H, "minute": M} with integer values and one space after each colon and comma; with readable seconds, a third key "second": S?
{"hour": 7, "minute": 39}
